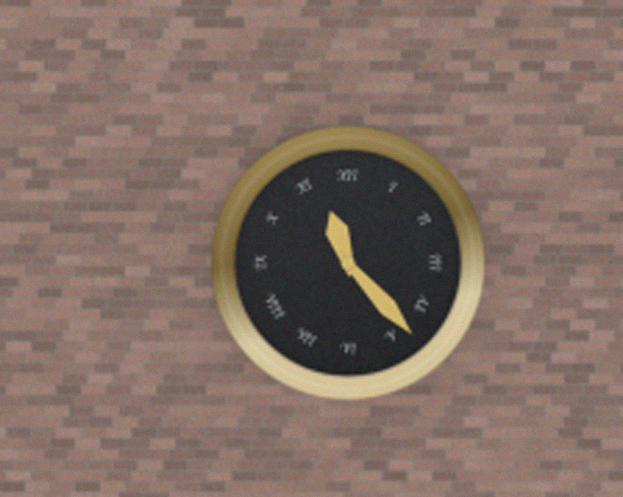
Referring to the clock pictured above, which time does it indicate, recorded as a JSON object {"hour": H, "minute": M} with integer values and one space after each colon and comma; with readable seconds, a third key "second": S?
{"hour": 11, "minute": 23}
